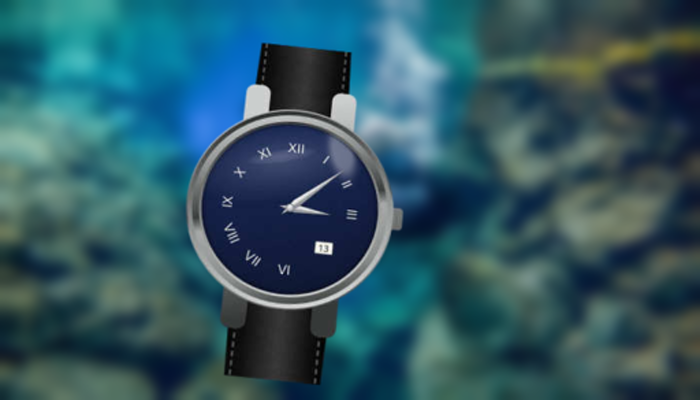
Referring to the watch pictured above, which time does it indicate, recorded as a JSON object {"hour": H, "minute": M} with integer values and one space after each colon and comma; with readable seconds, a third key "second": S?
{"hour": 3, "minute": 8}
